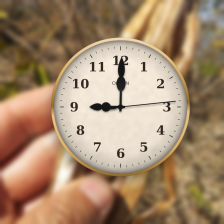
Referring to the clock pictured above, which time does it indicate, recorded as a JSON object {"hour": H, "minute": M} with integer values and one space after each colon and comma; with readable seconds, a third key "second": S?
{"hour": 9, "minute": 0, "second": 14}
